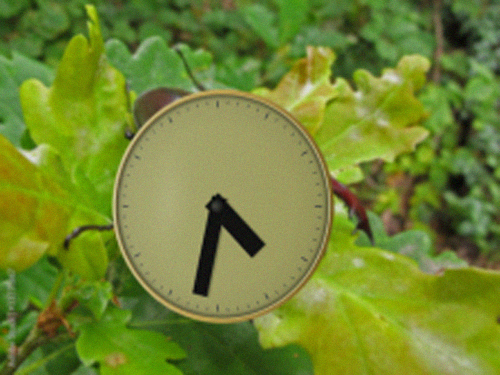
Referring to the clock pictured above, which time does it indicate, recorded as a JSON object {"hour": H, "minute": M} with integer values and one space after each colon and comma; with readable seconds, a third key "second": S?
{"hour": 4, "minute": 32}
